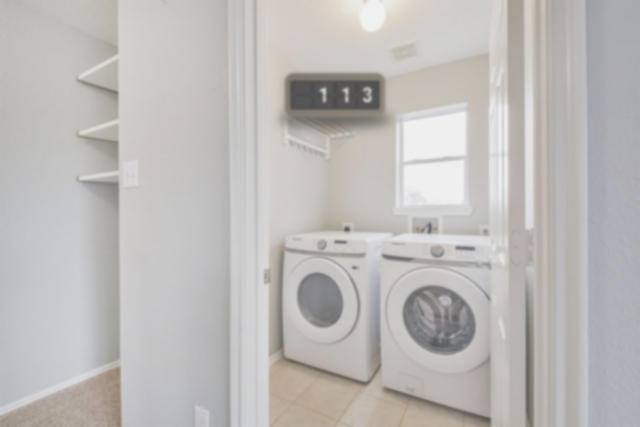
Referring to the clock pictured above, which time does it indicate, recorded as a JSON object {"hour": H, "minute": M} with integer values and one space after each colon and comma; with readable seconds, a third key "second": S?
{"hour": 1, "minute": 13}
